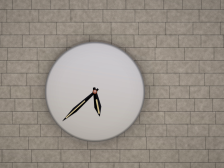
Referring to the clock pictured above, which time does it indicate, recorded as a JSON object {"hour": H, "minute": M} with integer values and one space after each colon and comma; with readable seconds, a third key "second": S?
{"hour": 5, "minute": 38}
